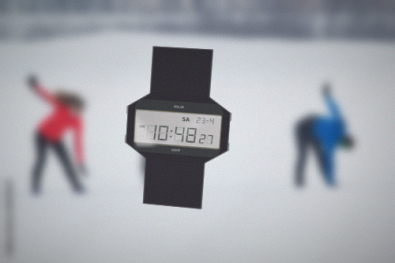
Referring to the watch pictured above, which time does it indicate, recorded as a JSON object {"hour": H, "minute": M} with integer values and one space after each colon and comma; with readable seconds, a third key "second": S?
{"hour": 10, "minute": 48, "second": 27}
